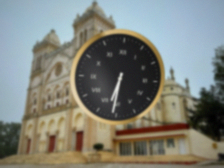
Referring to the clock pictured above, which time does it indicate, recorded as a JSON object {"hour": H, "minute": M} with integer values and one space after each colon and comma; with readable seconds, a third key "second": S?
{"hour": 6, "minute": 31}
